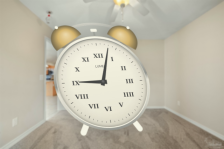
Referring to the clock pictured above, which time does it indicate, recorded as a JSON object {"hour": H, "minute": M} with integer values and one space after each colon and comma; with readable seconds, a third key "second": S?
{"hour": 9, "minute": 3}
